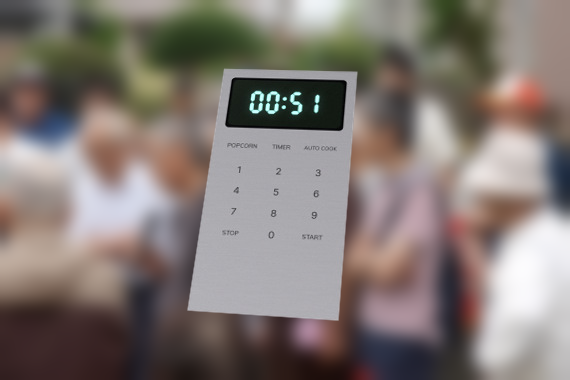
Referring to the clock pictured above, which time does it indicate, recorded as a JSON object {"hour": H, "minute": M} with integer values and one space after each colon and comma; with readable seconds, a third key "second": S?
{"hour": 0, "minute": 51}
